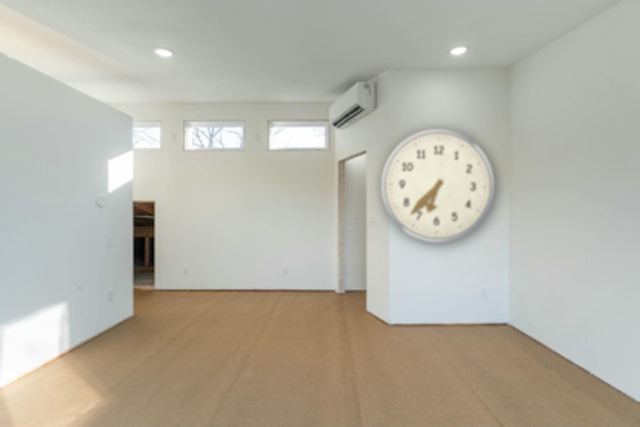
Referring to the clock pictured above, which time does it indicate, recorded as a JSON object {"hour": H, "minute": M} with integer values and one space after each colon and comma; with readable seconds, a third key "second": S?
{"hour": 6, "minute": 37}
